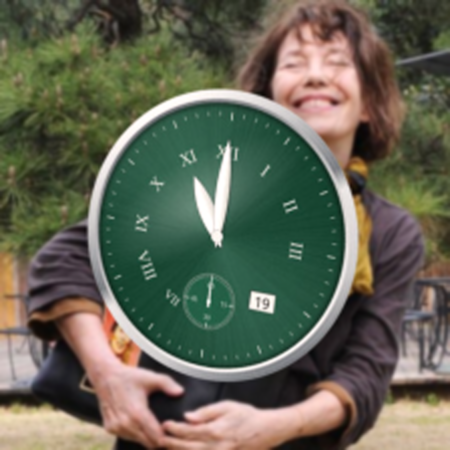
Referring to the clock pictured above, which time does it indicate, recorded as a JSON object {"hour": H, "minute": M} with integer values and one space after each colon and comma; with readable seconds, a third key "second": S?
{"hour": 11, "minute": 0}
